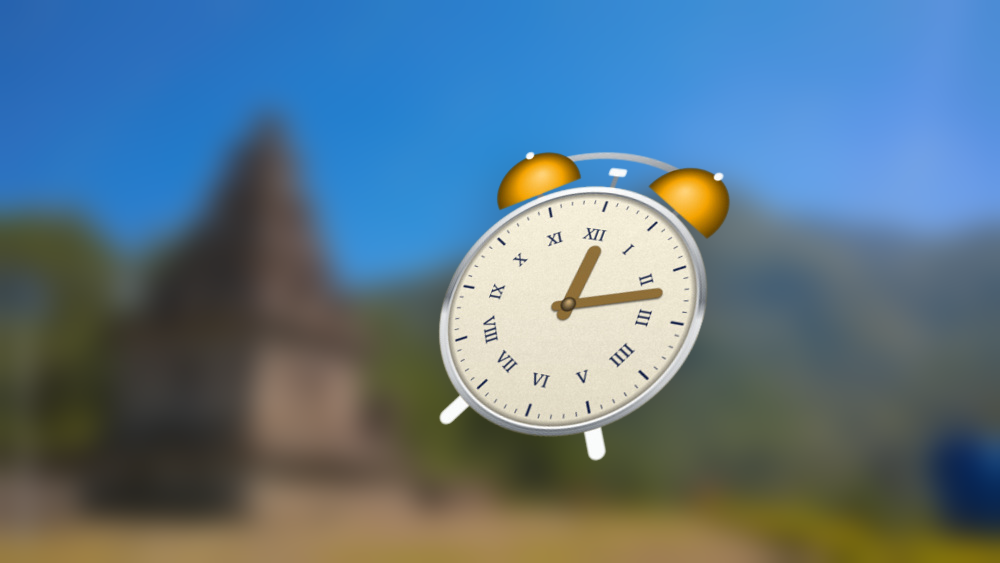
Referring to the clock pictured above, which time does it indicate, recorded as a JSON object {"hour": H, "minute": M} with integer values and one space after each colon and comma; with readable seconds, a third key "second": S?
{"hour": 12, "minute": 12}
